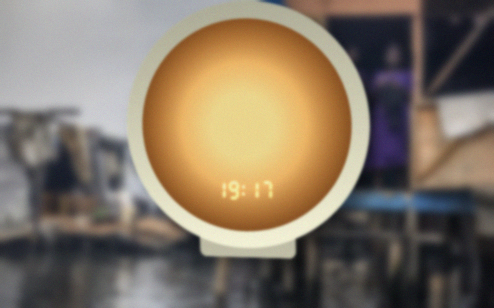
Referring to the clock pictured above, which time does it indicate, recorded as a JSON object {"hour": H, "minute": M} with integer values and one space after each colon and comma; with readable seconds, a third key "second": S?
{"hour": 19, "minute": 17}
